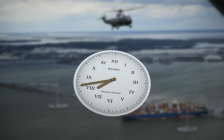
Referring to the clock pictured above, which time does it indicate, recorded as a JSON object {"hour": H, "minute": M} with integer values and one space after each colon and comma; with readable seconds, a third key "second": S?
{"hour": 7, "minute": 42}
